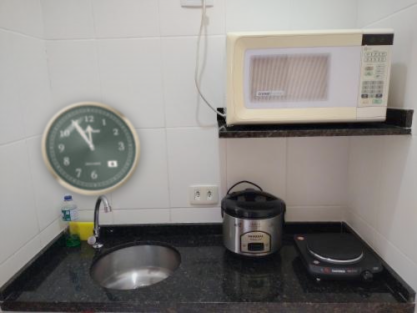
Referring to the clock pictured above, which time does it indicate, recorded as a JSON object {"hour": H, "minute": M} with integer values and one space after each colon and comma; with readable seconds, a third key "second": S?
{"hour": 11, "minute": 55}
